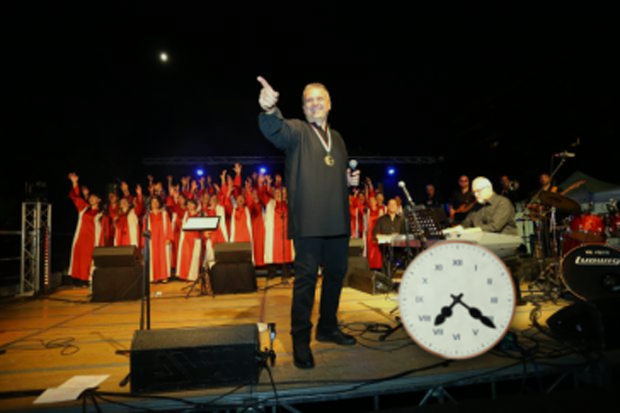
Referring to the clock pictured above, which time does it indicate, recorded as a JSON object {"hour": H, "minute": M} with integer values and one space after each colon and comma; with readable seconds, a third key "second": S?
{"hour": 7, "minute": 21}
